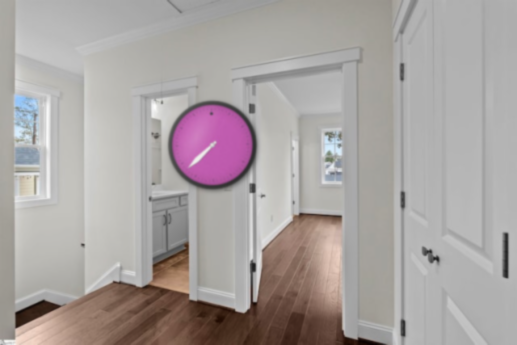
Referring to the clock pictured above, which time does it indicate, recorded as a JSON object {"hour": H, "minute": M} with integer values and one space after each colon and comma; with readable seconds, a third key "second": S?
{"hour": 7, "minute": 38}
